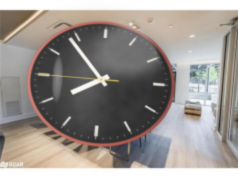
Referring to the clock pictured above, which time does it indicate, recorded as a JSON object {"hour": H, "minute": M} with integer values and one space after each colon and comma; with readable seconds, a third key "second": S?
{"hour": 7, "minute": 53, "second": 45}
